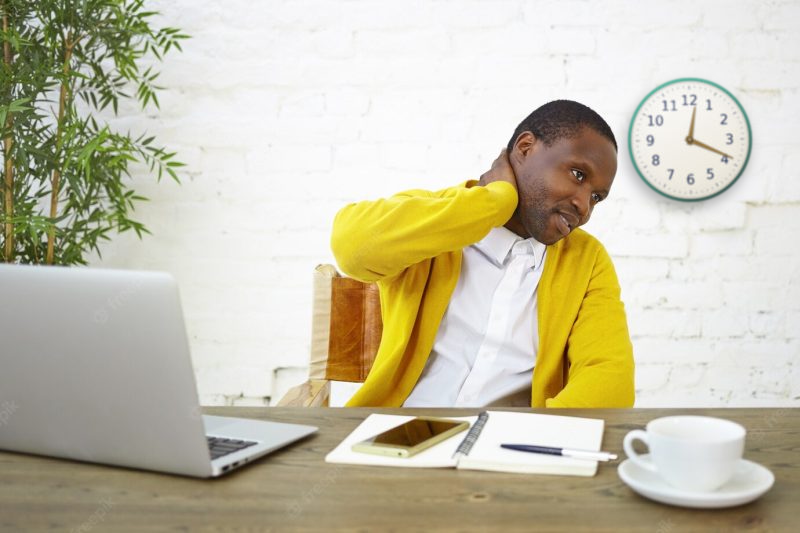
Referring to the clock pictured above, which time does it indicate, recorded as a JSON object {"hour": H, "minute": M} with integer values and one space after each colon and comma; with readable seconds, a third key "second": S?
{"hour": 12, "minute": 19}
